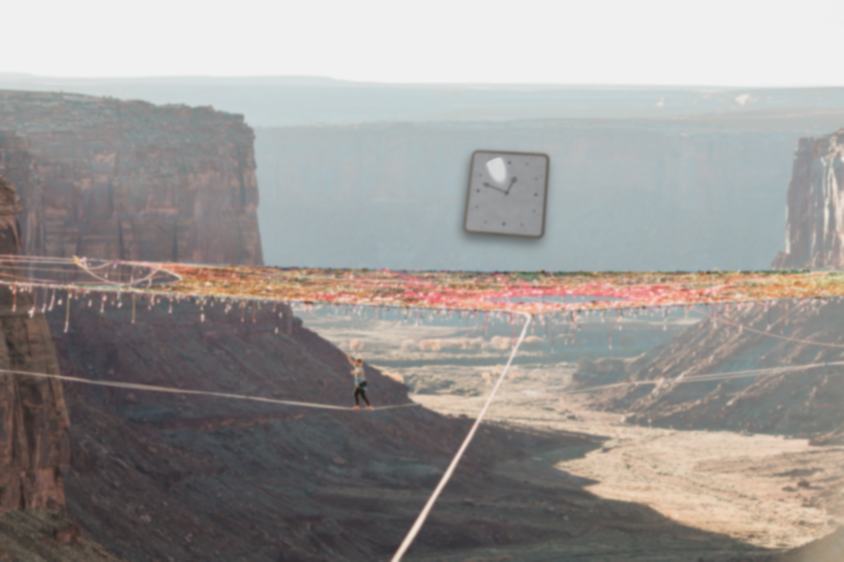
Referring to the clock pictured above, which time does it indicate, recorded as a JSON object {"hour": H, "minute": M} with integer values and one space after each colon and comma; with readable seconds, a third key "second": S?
{"hour": 12, "minute": 48}
